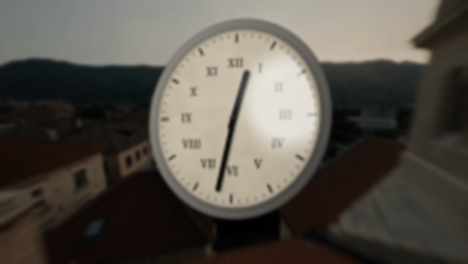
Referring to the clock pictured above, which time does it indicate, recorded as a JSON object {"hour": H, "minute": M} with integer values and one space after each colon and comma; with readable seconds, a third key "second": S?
{"hour": 12, "minute": 32}
